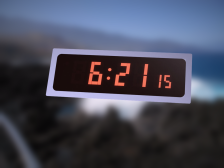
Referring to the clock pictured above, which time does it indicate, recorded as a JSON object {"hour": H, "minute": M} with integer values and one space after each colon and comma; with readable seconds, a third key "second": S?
{"hour": 6, "minute": 21, "second": 15}
